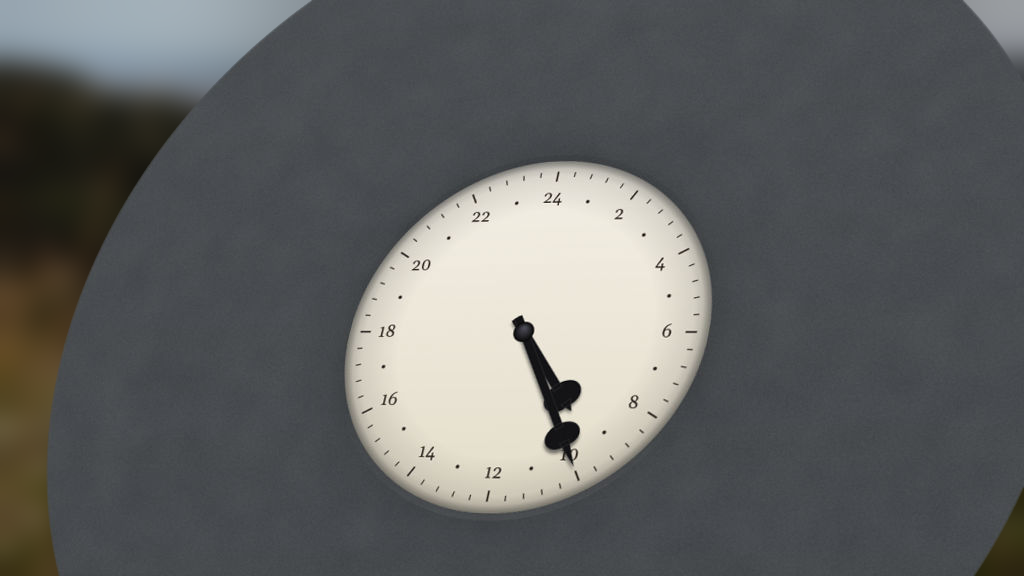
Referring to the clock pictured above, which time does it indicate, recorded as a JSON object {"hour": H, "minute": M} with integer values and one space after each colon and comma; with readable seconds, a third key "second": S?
{"hour": 9, "minute": 25}
